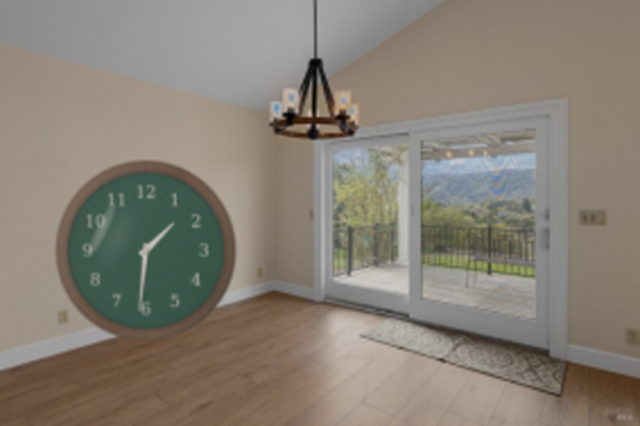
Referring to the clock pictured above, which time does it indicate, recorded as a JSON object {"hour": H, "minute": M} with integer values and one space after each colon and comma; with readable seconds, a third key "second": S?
{"hour": 1, "minute": 31}
